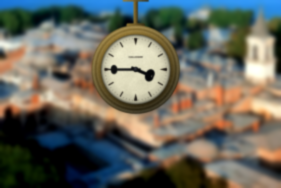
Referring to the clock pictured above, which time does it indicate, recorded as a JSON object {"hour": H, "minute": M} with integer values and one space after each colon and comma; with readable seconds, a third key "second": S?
{"hour": 3, "minute": 45}
